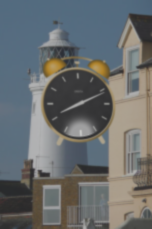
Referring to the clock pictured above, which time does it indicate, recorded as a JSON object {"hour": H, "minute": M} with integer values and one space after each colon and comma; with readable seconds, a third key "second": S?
{"hour": 8, "minute": 11}
